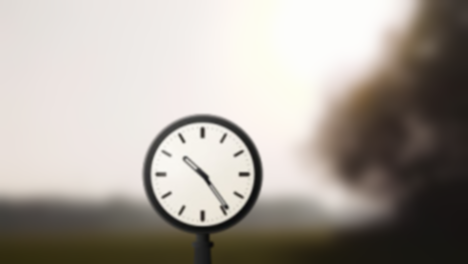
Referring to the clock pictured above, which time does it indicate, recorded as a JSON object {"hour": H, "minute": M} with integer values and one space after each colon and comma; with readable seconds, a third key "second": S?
{"hour": 10, "minute": 24}
